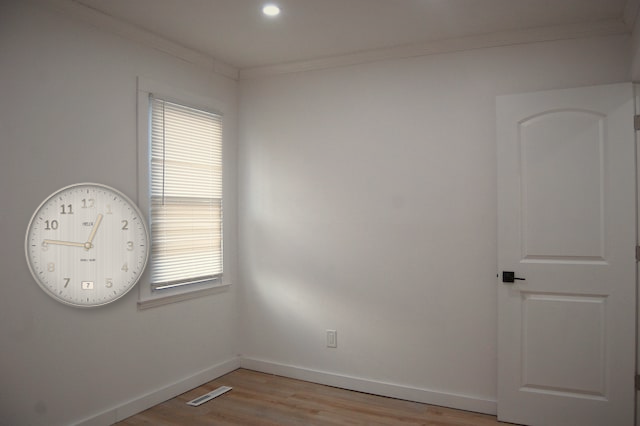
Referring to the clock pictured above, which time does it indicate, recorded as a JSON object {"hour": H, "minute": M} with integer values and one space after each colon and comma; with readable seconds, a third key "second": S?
{"hour": 12, "minute": 46}
